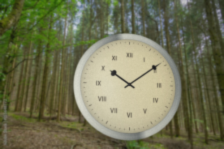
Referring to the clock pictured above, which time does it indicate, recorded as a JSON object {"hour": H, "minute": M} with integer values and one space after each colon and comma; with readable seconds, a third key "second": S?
{"hour": 10, "minute": 9}
